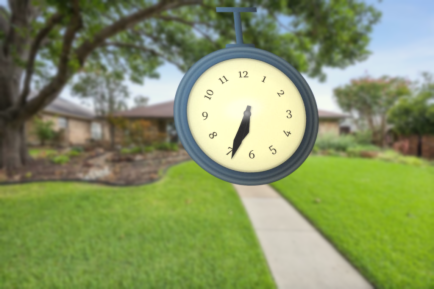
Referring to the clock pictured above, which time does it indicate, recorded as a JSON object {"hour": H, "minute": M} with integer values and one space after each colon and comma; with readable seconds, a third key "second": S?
{"hour": 6, "minute": 34}
